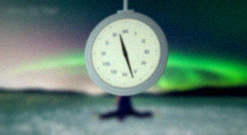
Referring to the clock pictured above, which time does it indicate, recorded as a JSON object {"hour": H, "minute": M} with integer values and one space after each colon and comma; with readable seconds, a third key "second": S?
{"hour": 11, "minute": 27}
